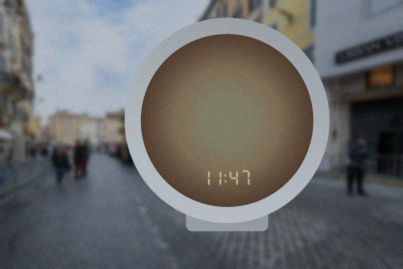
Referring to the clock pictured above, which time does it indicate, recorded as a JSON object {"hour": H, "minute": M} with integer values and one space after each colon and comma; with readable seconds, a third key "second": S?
{"hour": 11, "minute": 47}
